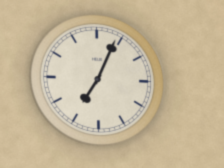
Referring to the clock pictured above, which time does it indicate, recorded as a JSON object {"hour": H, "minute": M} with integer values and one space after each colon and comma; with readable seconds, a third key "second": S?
{"hour": 7, "minute": 4}
